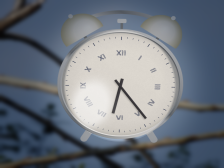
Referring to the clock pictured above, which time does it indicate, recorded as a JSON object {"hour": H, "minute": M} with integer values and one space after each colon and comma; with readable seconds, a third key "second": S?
{"hour": 6, "minute": 24}
